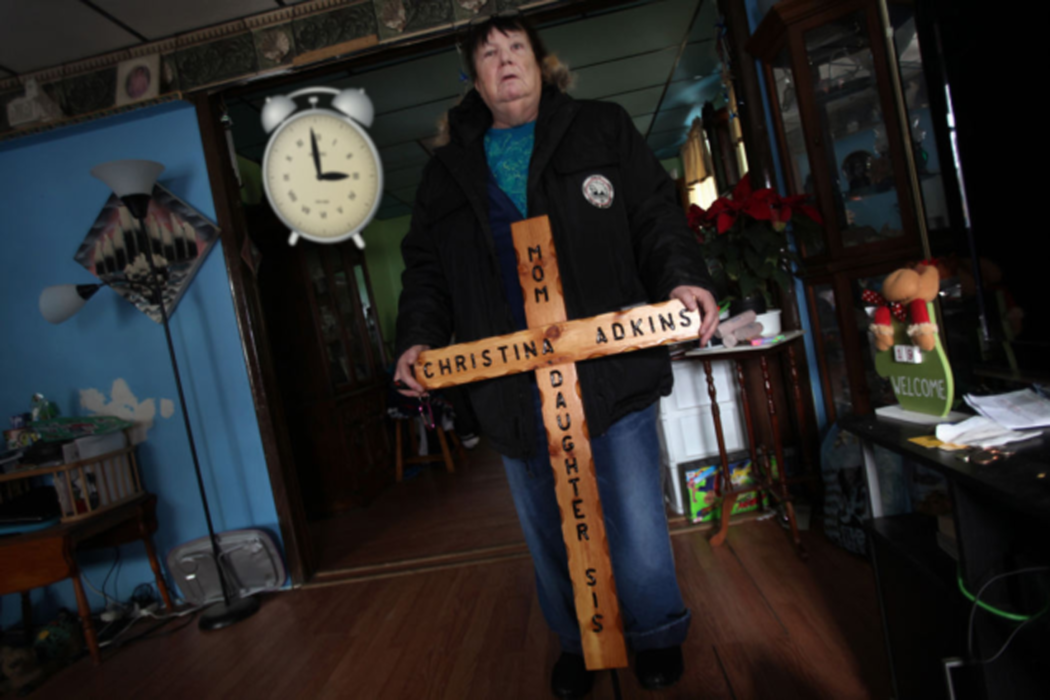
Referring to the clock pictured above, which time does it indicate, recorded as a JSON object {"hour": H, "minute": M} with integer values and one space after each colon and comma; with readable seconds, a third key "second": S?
{"hour": 2, "minute": 59}
